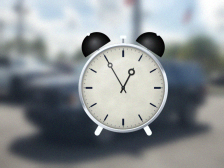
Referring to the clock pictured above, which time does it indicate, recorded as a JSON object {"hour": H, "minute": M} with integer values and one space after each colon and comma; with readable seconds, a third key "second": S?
{"hour": 12, "minute": 55}
